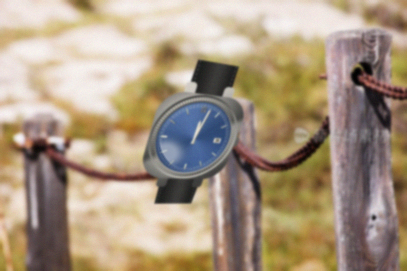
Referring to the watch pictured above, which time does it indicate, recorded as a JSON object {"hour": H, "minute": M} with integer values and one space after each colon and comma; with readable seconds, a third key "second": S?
{"hour": 12, "minute": 2}
